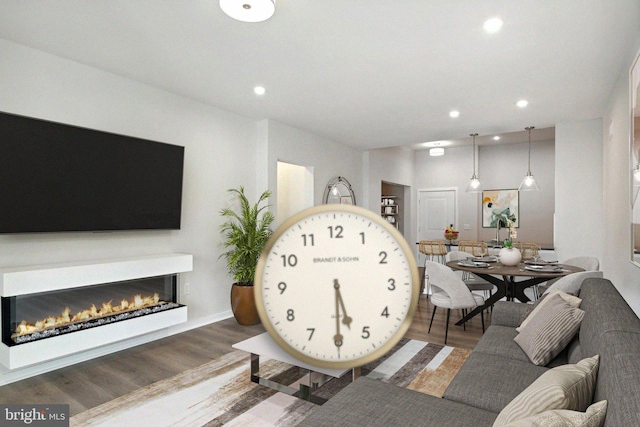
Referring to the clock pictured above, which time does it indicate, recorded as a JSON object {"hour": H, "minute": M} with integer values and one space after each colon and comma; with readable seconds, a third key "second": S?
{"hour": 5, "minute": 30}
